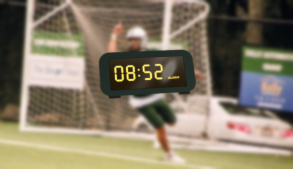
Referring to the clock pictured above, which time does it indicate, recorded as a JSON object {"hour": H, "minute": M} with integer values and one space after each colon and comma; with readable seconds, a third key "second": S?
{"hour": 8, "minute": 52}
